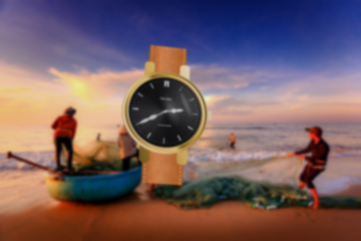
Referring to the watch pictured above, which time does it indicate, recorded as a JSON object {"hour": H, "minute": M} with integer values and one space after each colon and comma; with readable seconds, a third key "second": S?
{"hour": 2, "minute": 40}
